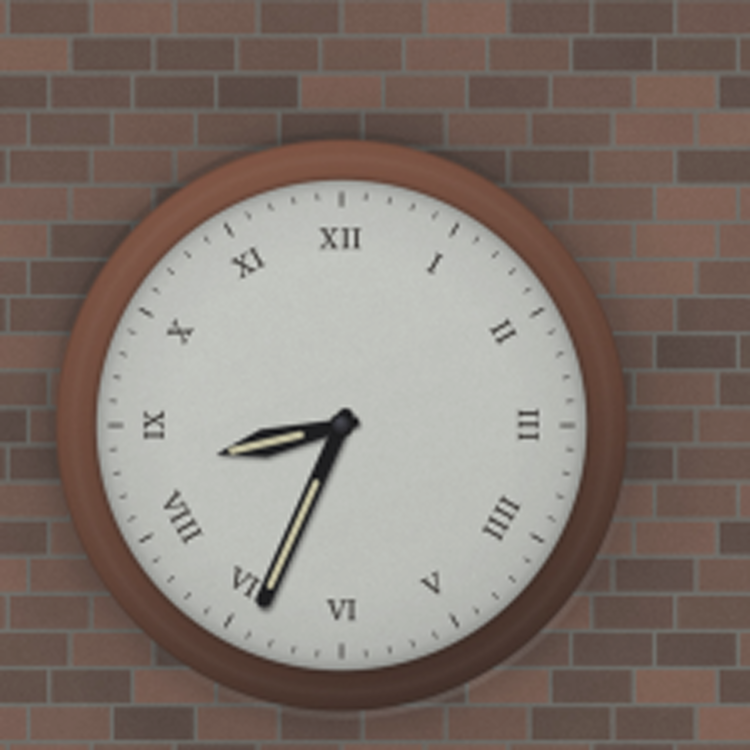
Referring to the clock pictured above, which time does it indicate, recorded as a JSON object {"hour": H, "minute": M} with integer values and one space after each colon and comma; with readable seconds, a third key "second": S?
{"hour": 8, "minute": 34}
